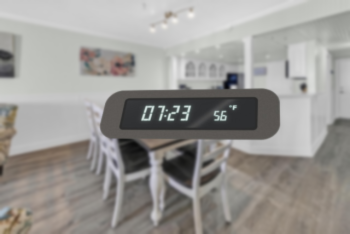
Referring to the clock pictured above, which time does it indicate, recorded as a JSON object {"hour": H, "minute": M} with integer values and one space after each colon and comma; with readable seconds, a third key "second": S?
{"hour": 7, "minute": 23}
